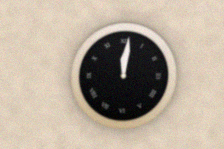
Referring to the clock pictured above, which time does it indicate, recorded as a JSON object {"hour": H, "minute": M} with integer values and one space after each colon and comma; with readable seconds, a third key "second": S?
{"hour": 12, "minute": 1}
